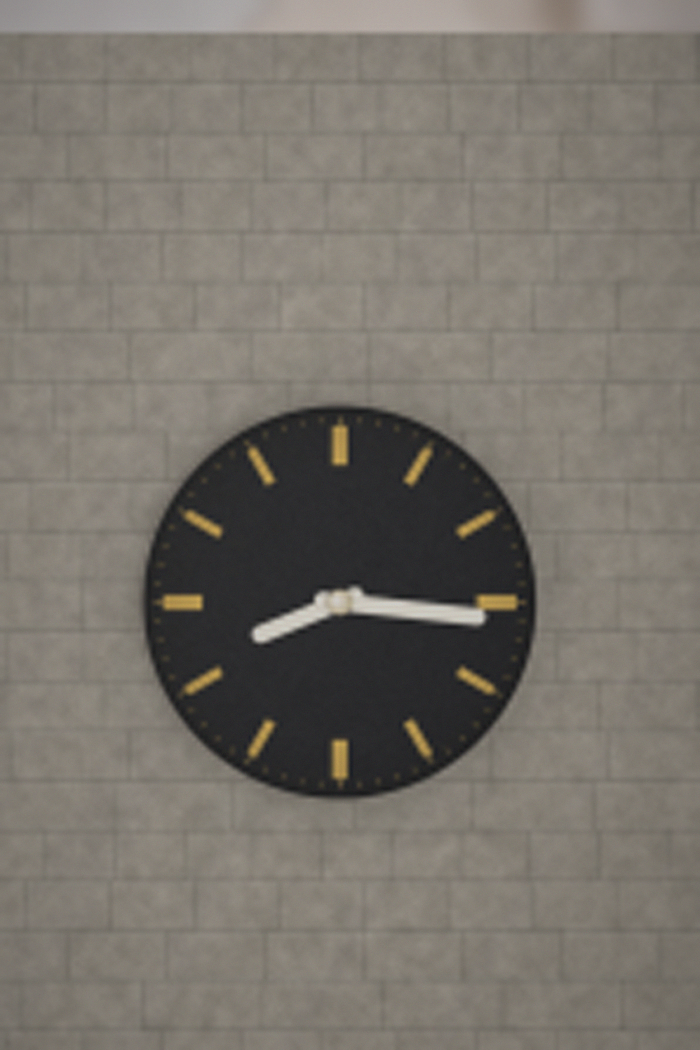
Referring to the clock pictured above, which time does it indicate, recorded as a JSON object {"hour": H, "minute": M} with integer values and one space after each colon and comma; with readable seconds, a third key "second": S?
{"hour": 8, "minute": 16}
